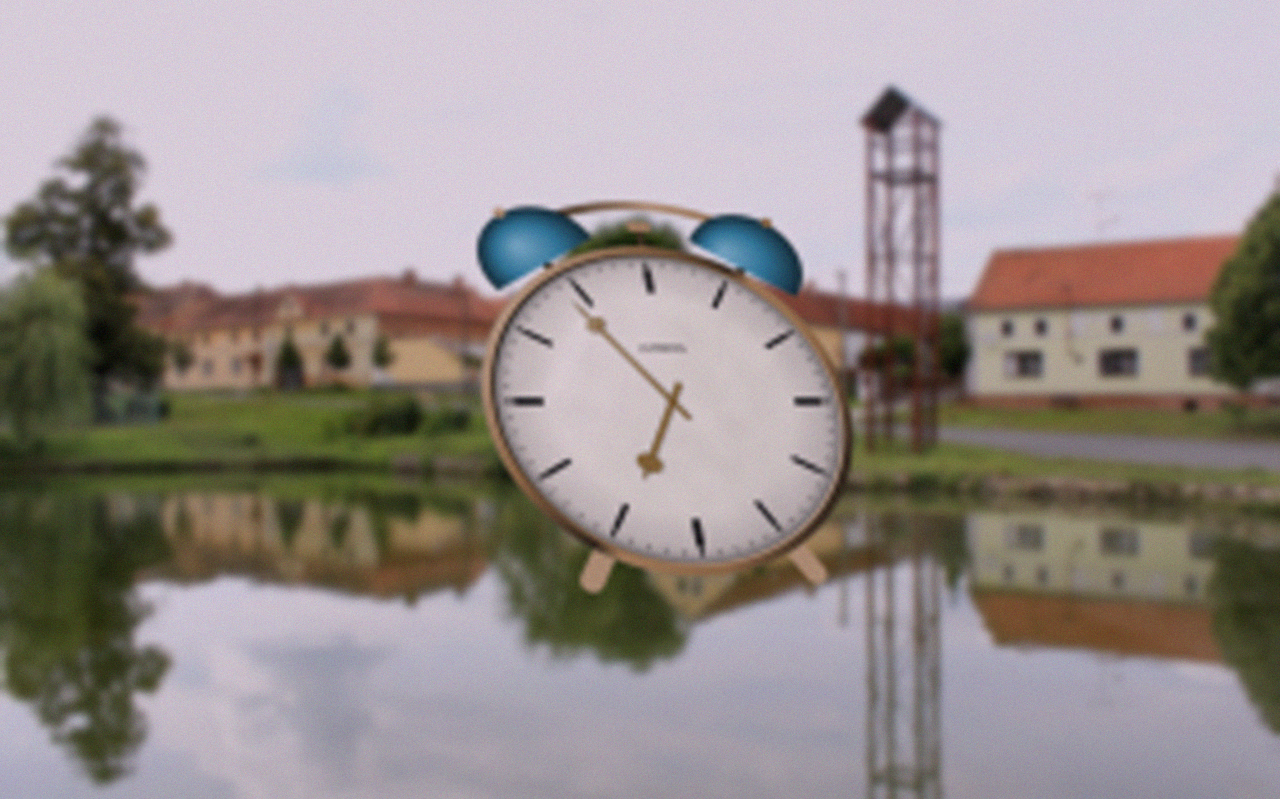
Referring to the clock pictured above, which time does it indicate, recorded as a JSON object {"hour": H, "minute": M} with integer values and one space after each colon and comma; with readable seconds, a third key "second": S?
{"hour": 6, "minute": 54}
